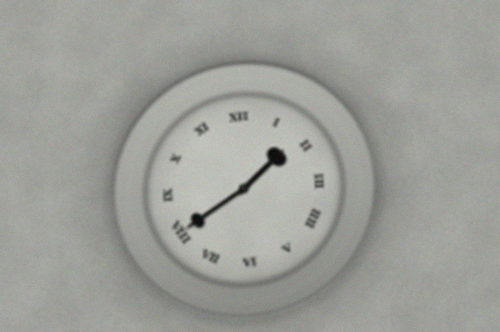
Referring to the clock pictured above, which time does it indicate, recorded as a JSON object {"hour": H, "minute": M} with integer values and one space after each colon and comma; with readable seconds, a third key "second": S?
{"hour": 1, "minute": 40}
